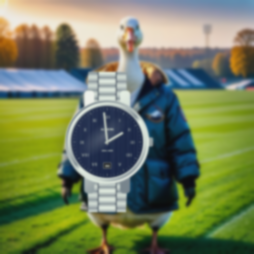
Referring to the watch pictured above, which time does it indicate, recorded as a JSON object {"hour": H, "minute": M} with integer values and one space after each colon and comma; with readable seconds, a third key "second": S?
{"hour": 1, "minute": 59}
